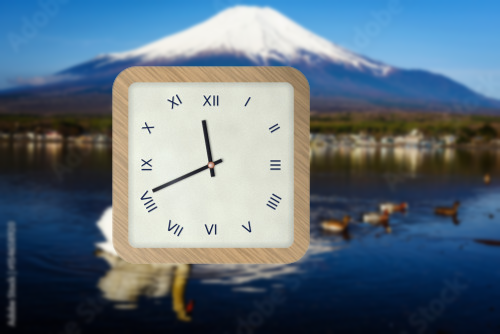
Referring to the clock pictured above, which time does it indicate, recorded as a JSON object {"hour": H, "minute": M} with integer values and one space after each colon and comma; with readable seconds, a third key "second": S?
{"hour": 11, "minute": 41}
